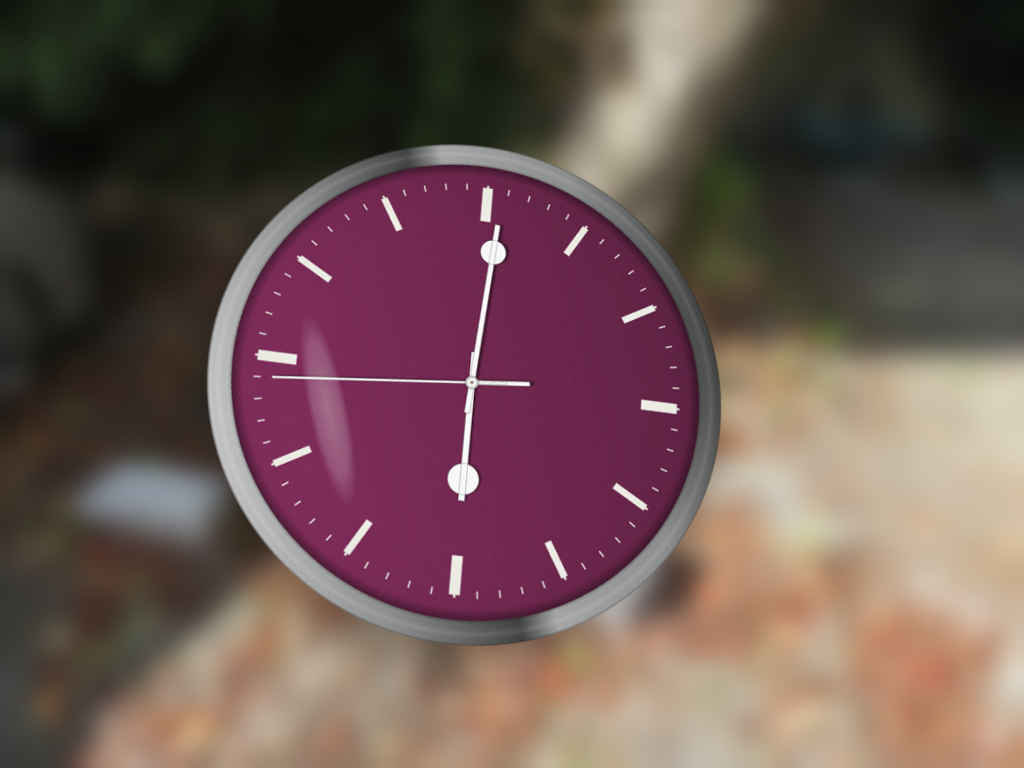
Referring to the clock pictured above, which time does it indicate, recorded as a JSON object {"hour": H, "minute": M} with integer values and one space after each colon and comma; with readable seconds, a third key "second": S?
{"hour": 6, "minute": 0, "second": 44}
